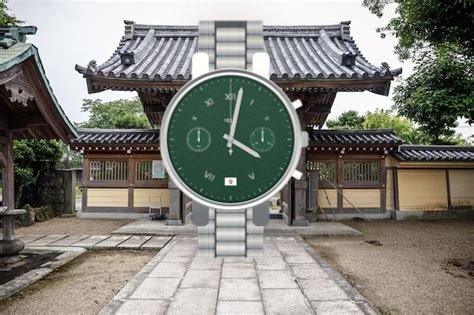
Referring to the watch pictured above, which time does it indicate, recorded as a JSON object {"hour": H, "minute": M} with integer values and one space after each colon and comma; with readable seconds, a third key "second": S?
{"hour": 4, "minute": 2}
